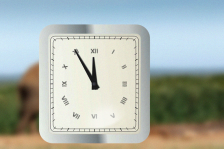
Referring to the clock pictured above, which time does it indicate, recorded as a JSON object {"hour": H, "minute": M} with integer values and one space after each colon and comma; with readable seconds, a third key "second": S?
{"hour": 11, "minute": 55}
